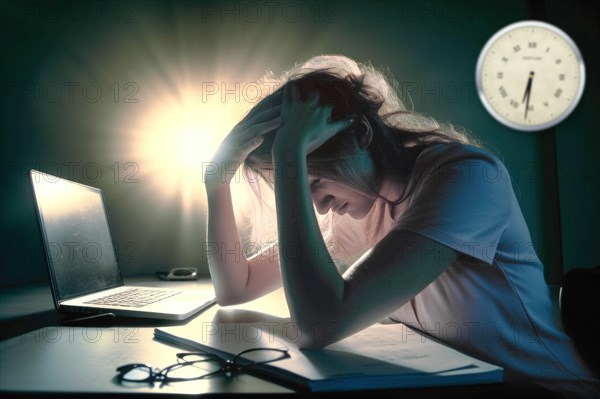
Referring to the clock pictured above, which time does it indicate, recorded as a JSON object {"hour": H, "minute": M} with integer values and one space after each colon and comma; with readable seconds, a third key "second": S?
{"hour": 6, "minute": 31}
